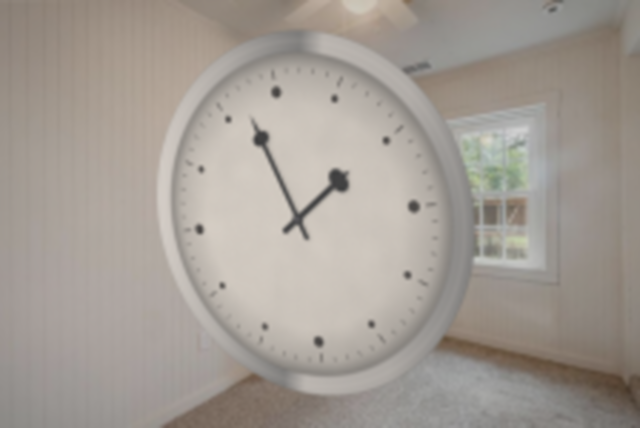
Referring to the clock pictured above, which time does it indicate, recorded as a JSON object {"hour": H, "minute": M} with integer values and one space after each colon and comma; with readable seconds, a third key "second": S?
{"hour": 1, "minute": 57}
